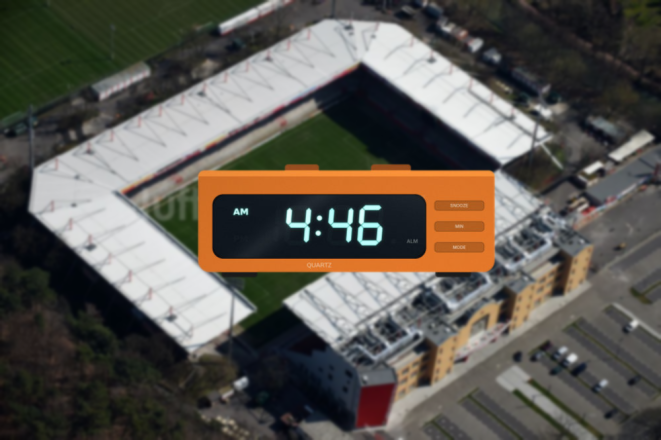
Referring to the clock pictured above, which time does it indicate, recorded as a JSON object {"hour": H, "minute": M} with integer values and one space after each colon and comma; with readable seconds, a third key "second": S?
{"hour": 4, "minute": 46}
